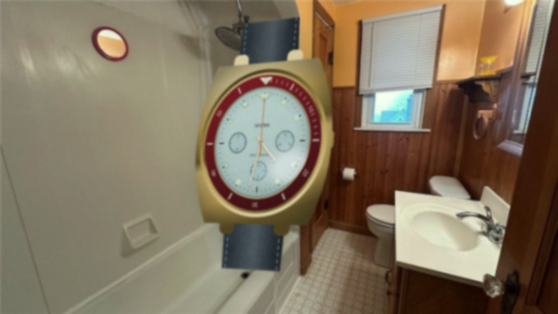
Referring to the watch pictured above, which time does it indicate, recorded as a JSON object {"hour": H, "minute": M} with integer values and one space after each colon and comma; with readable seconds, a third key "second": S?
{"hour": 4, "minute": 32}
